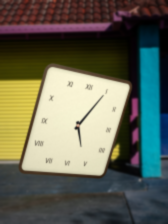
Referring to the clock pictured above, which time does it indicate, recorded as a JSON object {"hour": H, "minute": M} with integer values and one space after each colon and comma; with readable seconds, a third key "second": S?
{"hour": 5, "minute": 5}
